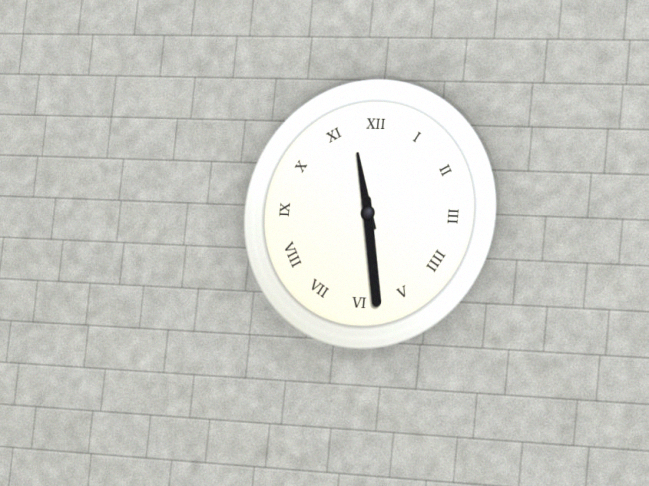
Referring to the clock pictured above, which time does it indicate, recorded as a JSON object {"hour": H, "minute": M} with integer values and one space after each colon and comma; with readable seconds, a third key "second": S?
{"hour": 11, "minute": 28}
